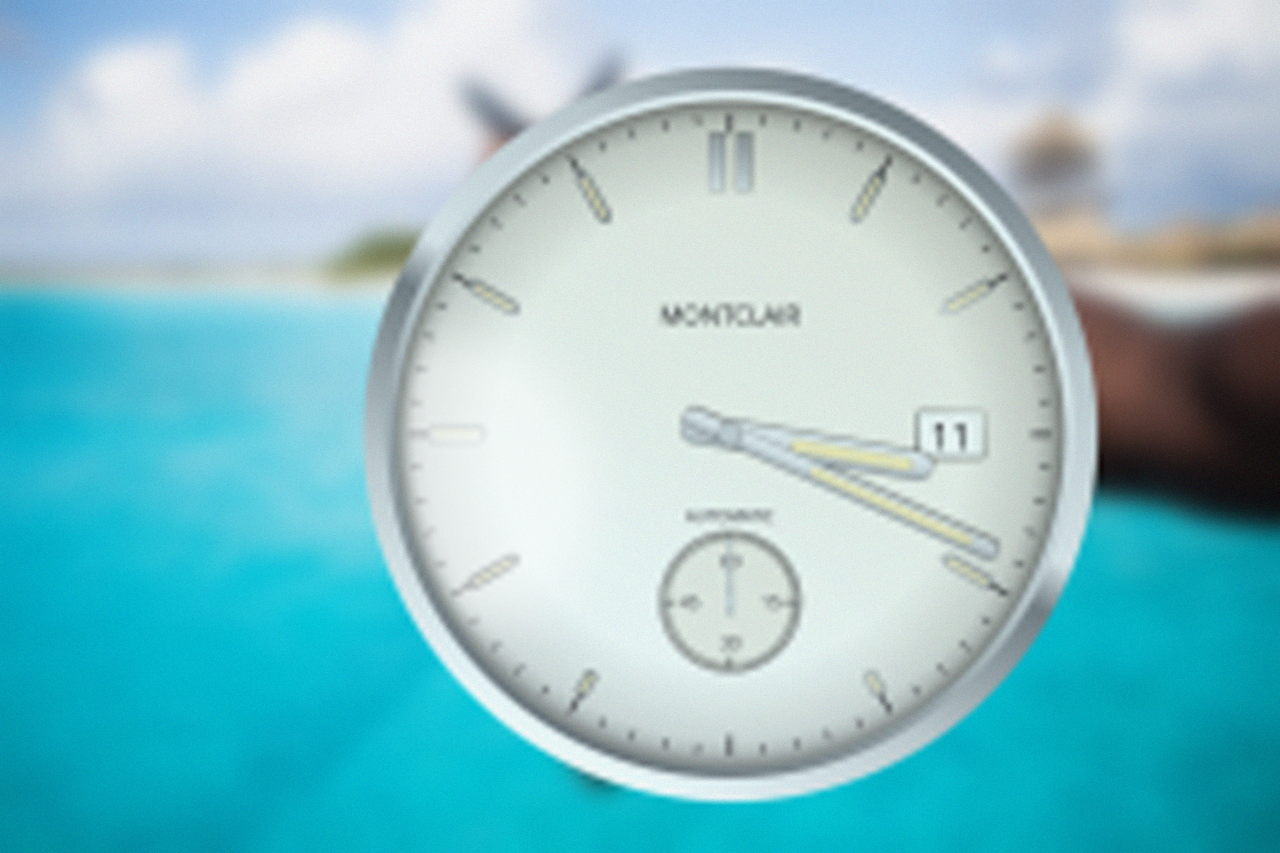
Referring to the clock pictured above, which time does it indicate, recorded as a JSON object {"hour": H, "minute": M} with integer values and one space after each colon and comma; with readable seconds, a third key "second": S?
{"hour": 3, "minute": 19}
